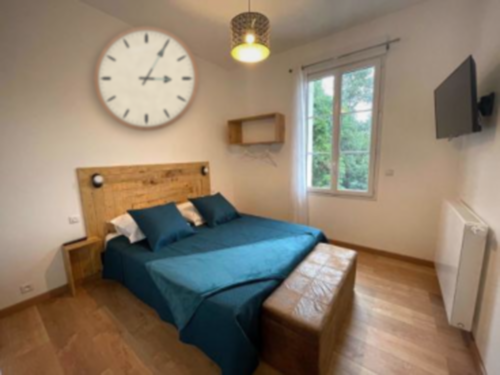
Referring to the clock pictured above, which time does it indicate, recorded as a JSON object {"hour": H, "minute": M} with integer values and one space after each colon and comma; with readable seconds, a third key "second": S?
{"hour": 3, "minute": 5}
